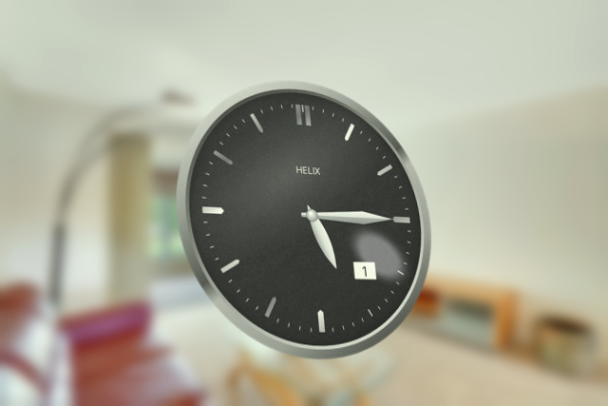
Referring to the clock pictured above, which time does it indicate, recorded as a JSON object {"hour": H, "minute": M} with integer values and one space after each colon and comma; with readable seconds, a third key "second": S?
{"hour": 5, "minute": 15}
